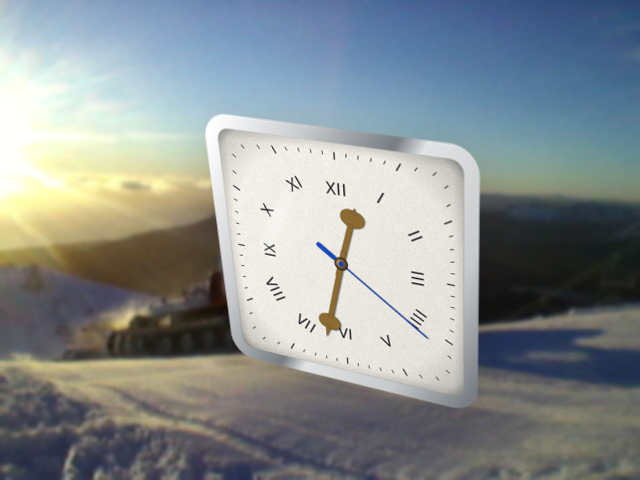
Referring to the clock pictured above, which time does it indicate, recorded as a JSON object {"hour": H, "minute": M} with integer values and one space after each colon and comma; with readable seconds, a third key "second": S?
{"hour": 12, "minute": 32, "second": 21}
